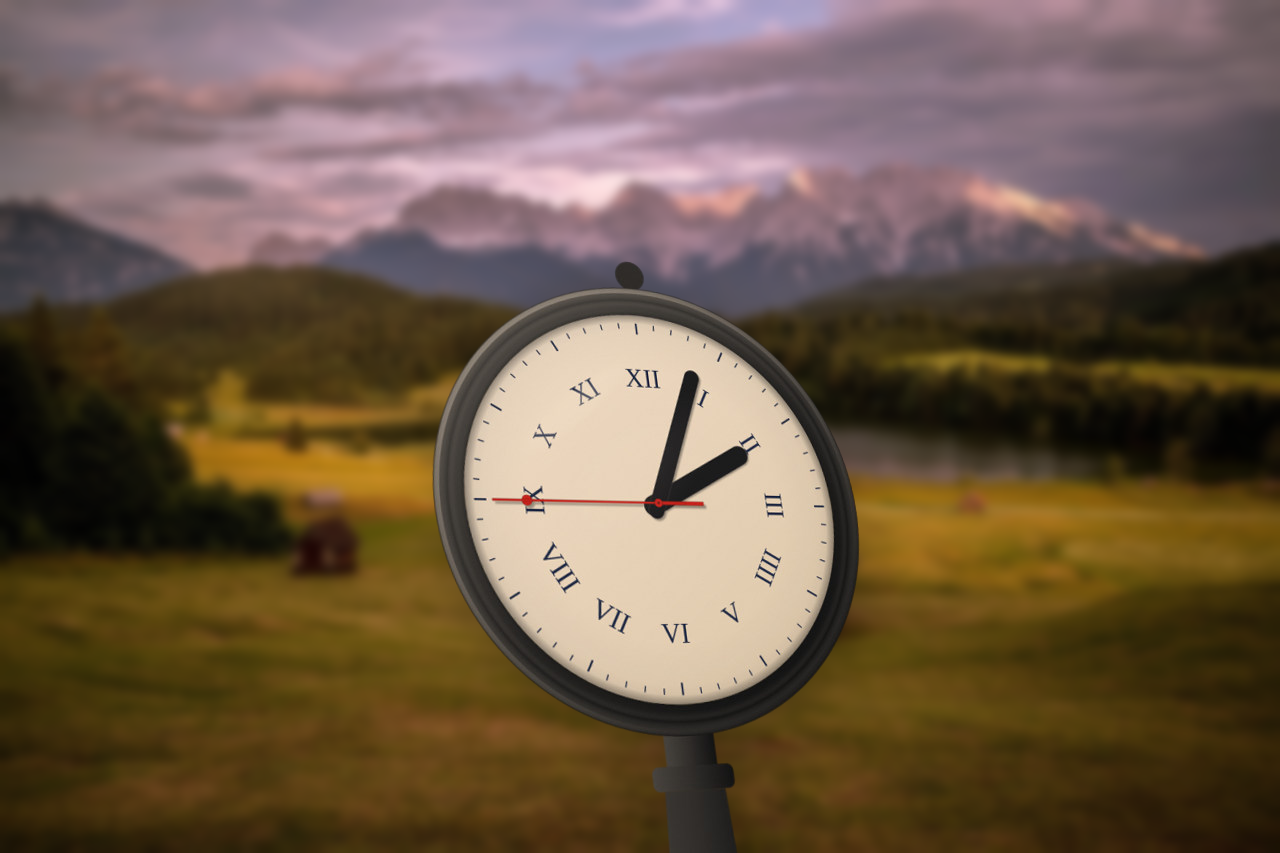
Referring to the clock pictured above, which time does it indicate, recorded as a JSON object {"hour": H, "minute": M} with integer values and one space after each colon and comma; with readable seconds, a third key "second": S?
{"hour": 2, "minute": 3, "second": 45}
